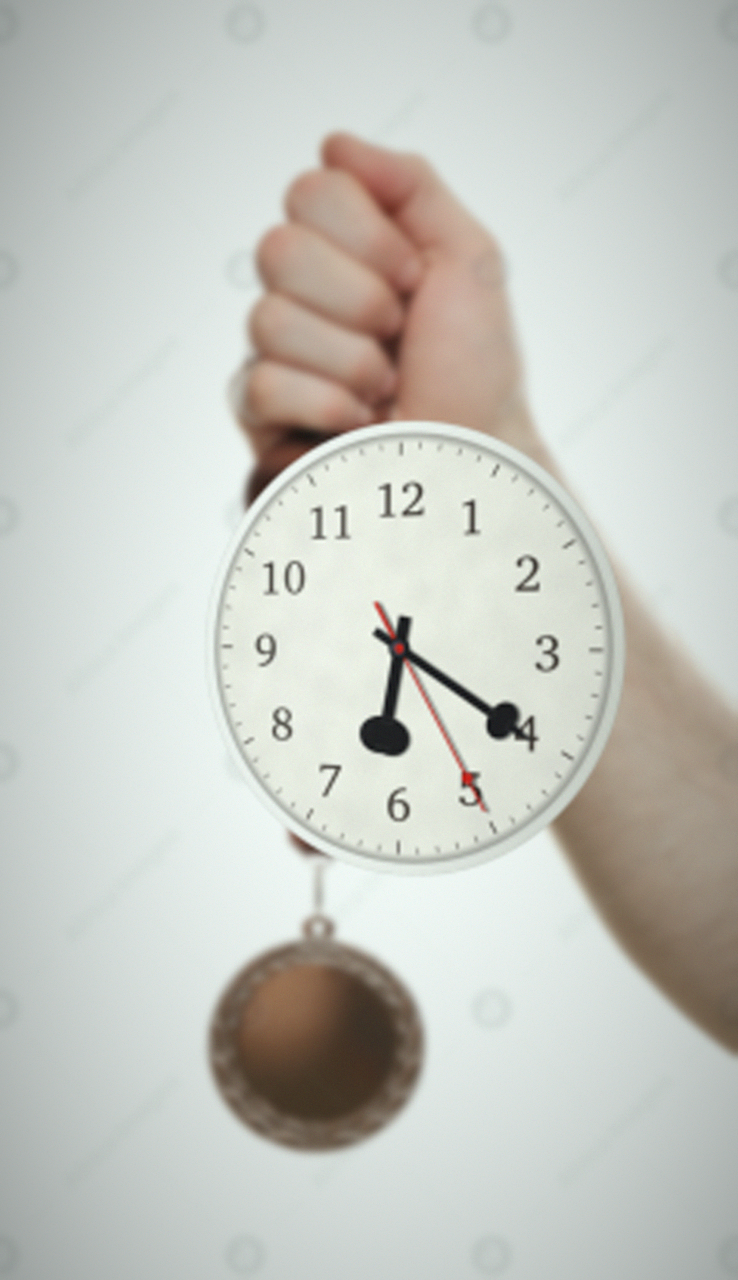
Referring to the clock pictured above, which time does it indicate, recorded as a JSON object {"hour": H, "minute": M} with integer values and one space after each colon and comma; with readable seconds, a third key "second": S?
{"hour": 6, "minute": 20, "second": 25}
